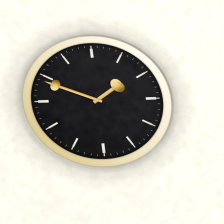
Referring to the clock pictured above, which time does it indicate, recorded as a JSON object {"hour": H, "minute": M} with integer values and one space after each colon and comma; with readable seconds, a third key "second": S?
{"hour": 1, "minute": 49}
